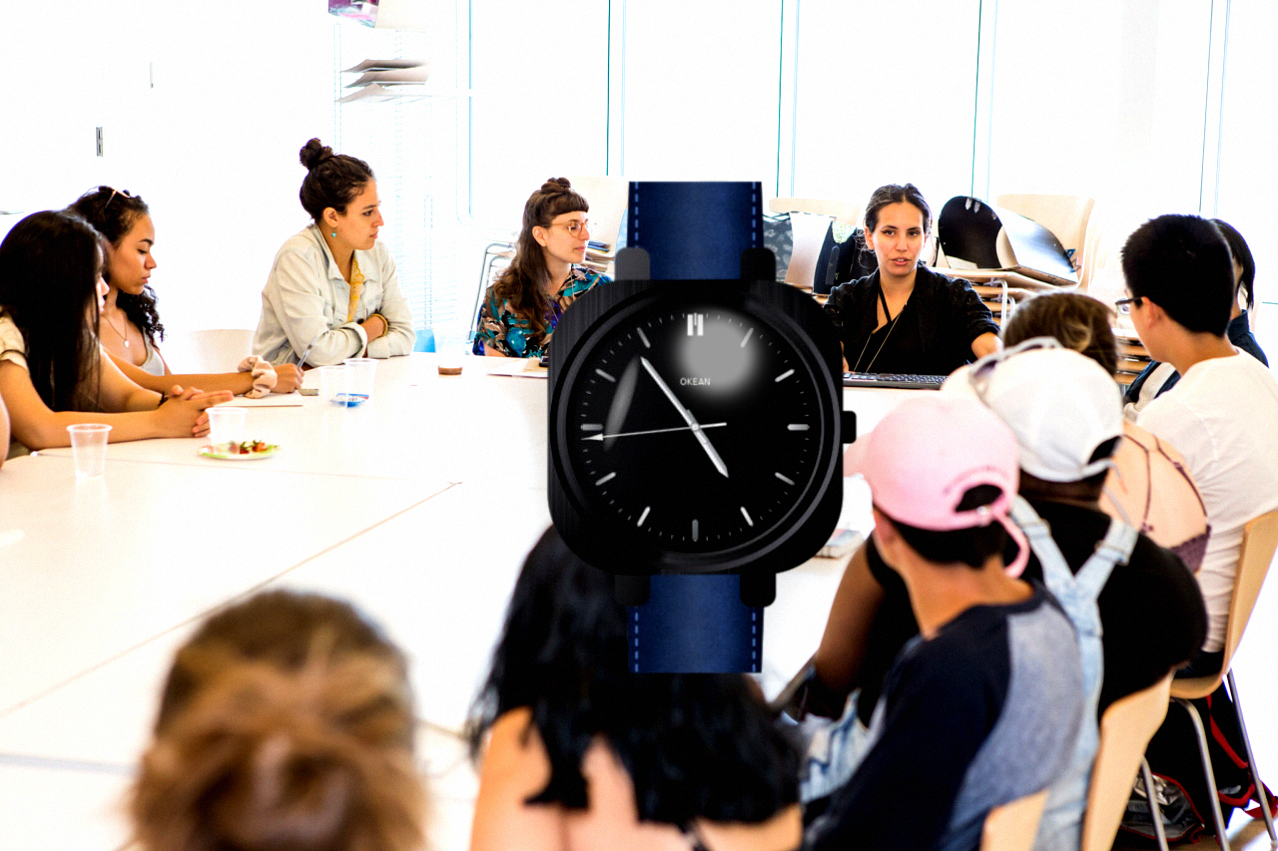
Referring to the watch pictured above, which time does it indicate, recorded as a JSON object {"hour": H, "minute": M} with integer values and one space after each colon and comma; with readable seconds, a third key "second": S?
{"hour": 4, "minute": 53, "second": 44}
